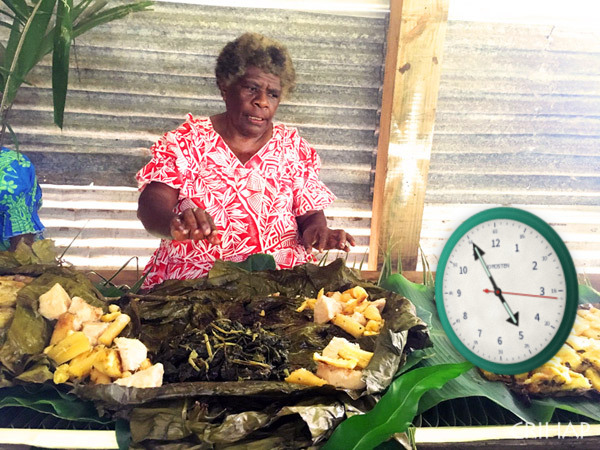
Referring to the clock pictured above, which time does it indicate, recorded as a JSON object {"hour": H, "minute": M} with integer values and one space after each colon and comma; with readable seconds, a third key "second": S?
{"hour": 4, "minute": 55, "second": 16}
